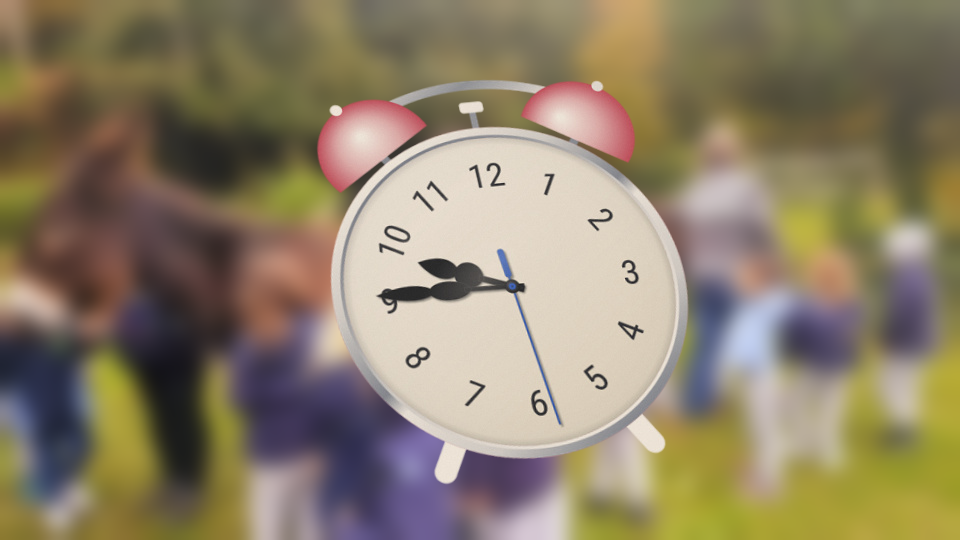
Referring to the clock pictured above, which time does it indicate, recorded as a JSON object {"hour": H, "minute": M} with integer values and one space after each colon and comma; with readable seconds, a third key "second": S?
{"hour": 9, "minute": 45, "second": 29}
